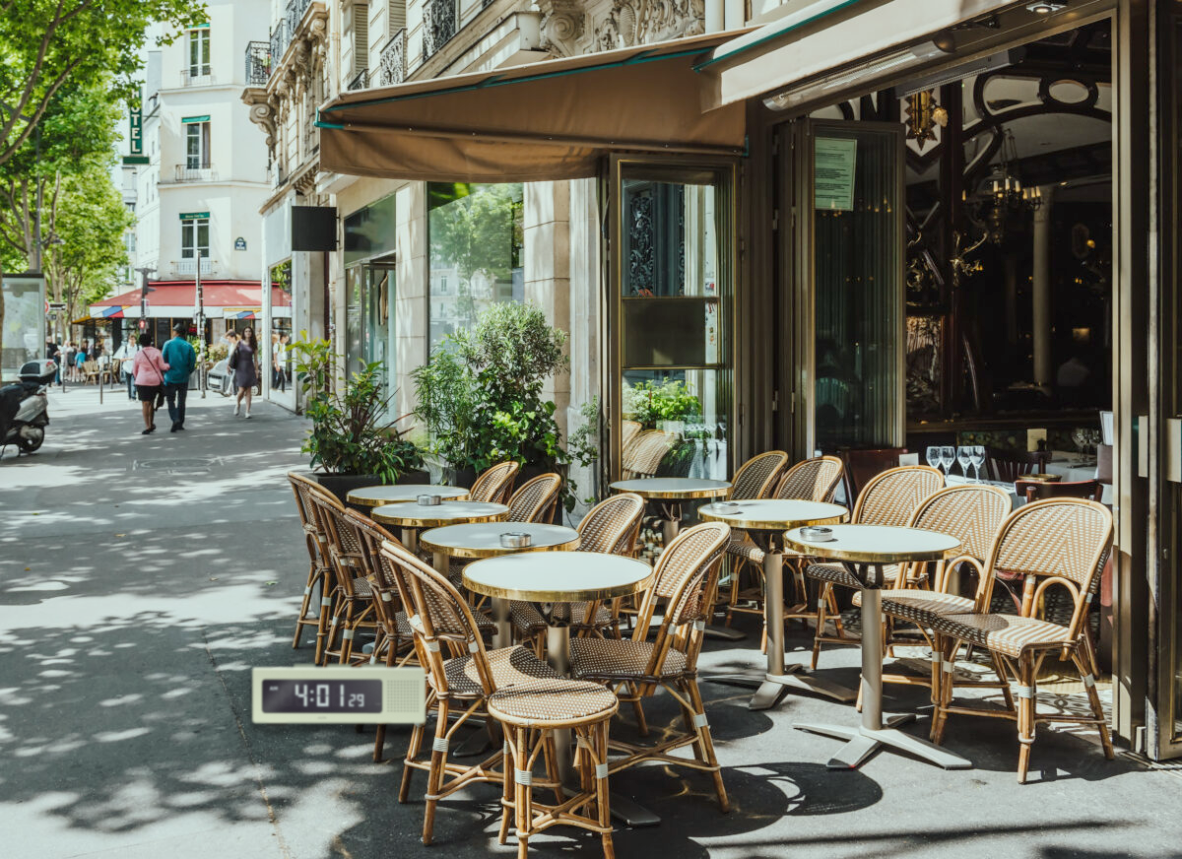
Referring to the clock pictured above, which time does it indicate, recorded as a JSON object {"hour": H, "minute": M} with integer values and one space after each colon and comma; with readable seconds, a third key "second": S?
{"hour": 4, "minute": 1, "second": 29}
